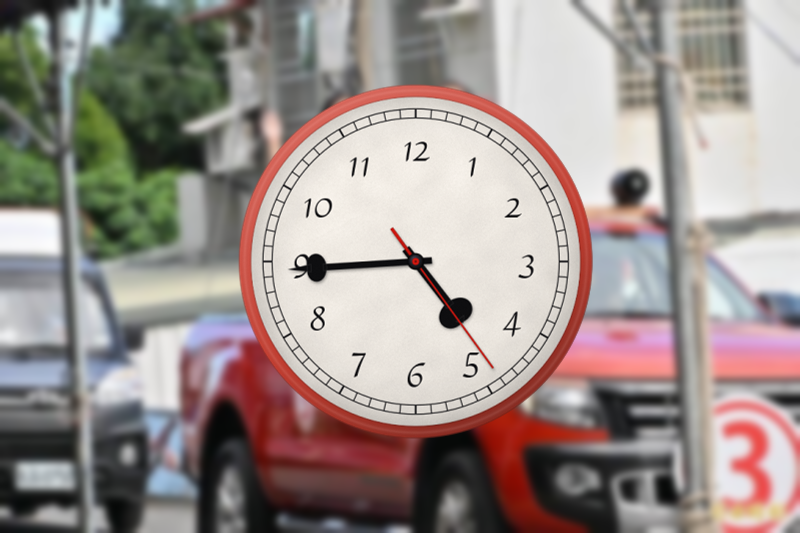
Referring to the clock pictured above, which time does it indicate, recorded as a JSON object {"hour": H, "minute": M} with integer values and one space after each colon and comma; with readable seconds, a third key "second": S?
{"hour": 4, "minute": 44, "second": 24}
